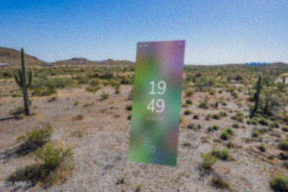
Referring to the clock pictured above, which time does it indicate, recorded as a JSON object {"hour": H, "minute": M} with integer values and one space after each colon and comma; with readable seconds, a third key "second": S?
{"hour": 19, "minute": 49}
